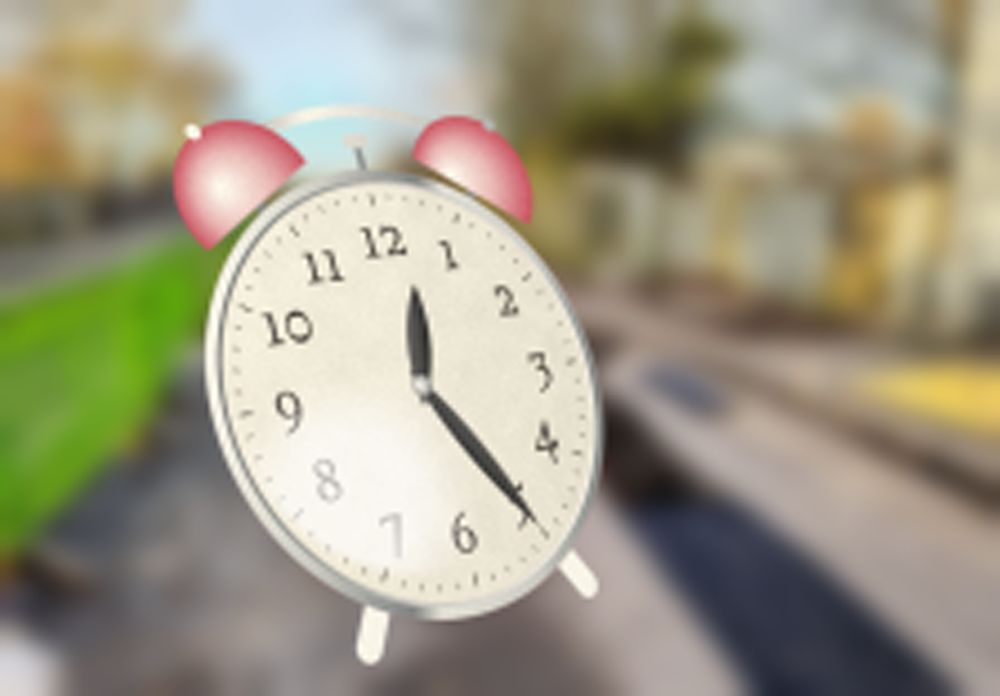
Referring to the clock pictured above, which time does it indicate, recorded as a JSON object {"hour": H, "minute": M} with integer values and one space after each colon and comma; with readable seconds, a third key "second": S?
{"hour": 12, "minute": 25}
